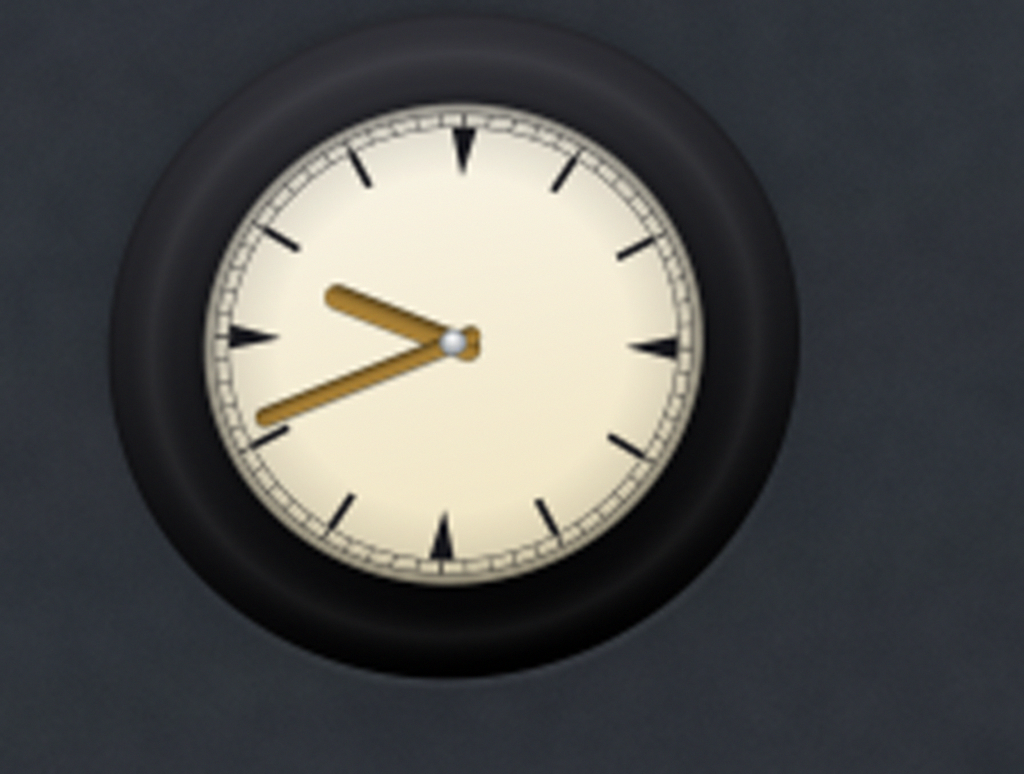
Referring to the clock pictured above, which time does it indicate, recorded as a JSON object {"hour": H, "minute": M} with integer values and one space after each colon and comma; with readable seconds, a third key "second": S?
{"hour": 9, "minute": 41}
